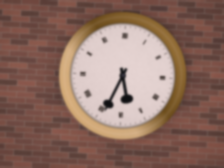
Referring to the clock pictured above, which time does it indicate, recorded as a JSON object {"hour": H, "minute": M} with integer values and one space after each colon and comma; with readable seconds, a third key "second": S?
{"hour": 5, "minute": 34}
